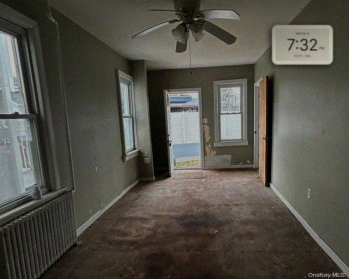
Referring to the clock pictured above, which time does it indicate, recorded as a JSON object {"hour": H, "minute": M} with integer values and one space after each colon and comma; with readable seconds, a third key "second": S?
{"hour": 7, "minute": 32}
